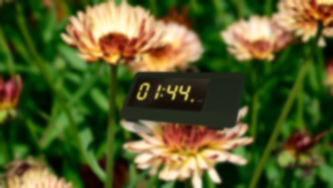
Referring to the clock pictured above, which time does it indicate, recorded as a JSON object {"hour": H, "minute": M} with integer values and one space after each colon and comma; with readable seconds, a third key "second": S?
{"hour": 1, "minute": 44}
